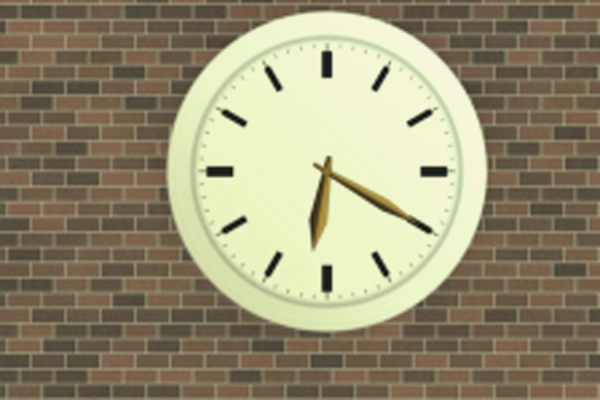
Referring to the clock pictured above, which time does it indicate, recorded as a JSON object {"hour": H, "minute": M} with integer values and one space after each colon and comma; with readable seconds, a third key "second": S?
{"hour": 6, "minute": 20}
